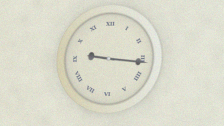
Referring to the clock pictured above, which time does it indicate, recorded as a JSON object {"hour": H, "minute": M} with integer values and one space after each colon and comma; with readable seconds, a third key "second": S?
{"hour": 9, "minute": 16}
